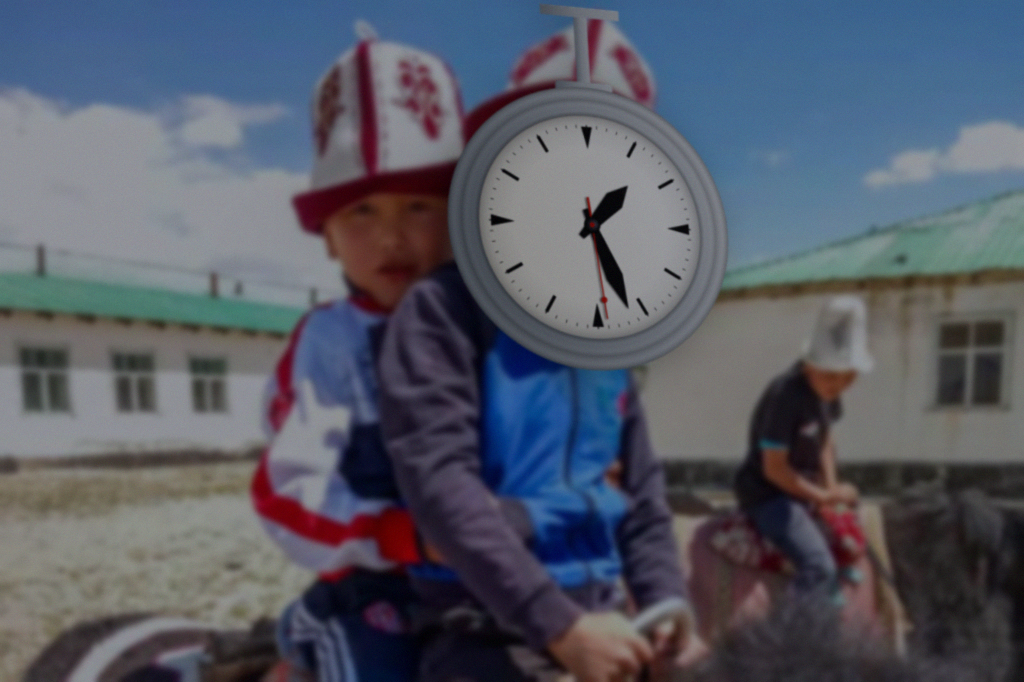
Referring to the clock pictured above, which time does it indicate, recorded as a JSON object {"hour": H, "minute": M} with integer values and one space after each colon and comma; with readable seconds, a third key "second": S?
{"hour": 1, "minute": 26, "second": 29}
